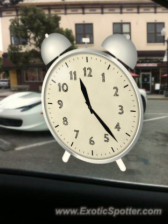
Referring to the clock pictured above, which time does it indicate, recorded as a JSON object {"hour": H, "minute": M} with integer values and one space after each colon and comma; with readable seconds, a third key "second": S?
{"hour": 11, "minute": 23}
